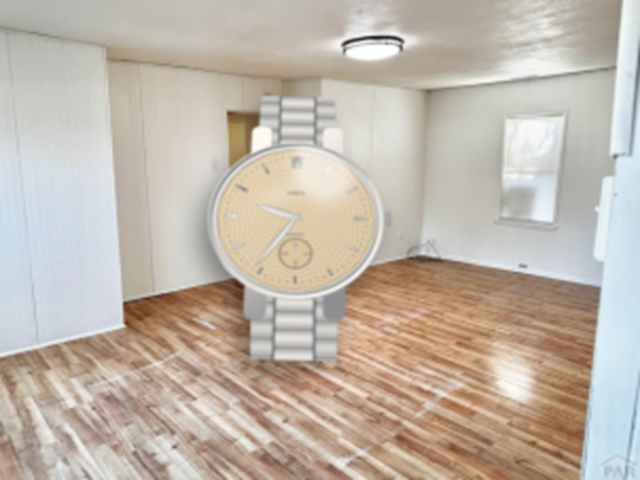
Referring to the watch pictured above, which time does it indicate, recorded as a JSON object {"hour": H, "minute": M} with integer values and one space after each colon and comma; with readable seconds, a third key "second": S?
{"hour": 9, "minute": 36}
